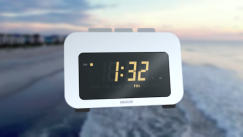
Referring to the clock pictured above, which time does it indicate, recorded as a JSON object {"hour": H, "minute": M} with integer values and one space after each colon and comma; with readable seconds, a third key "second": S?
{"hour": 1, "minute": 32}
